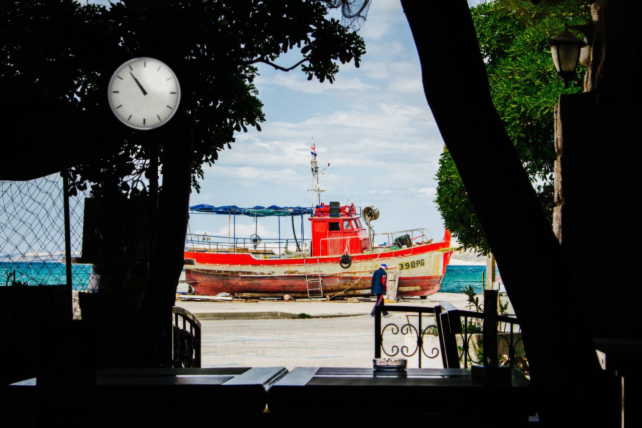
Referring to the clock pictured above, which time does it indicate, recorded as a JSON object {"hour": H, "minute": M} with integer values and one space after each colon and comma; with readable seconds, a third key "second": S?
{"hour": 10, "minute": 54}
